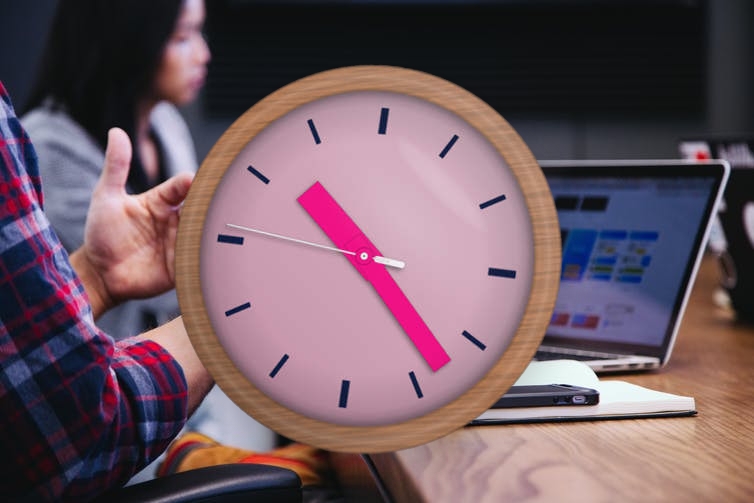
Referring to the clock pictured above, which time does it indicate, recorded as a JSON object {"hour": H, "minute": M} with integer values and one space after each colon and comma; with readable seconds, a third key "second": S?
{"hour": 10, "minute": 22, "second": 46}
